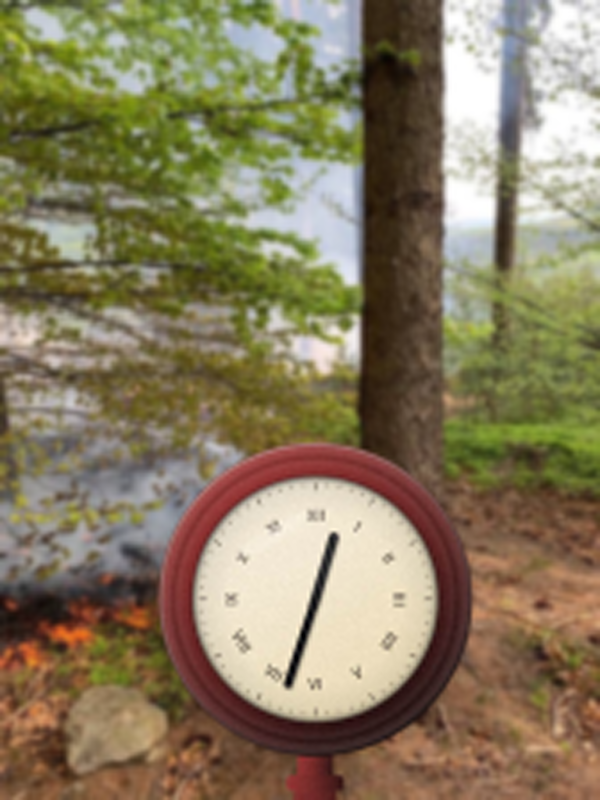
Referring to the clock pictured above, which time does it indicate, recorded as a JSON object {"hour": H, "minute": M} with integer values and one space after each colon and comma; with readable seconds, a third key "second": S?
{"hour": 12, "minute": 33}
